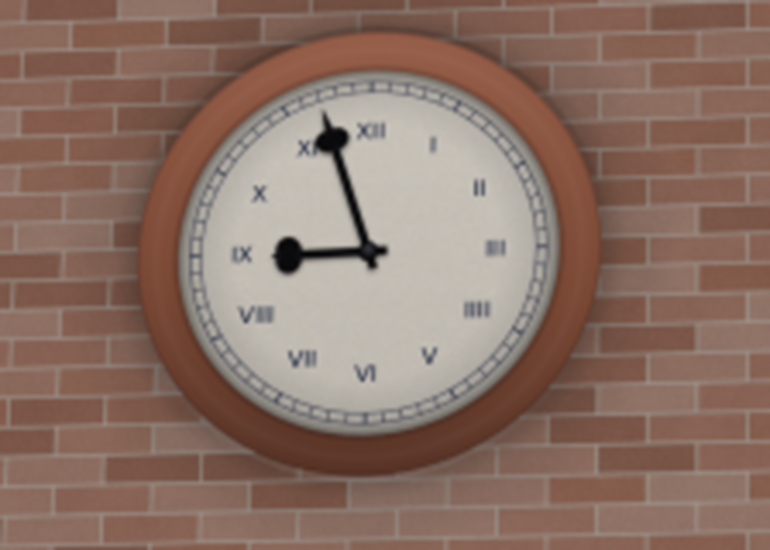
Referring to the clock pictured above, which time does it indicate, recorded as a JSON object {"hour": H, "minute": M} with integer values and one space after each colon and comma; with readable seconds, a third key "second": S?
{"hour": 8, "minute": 57}
